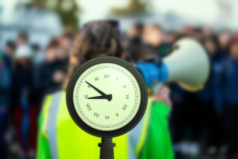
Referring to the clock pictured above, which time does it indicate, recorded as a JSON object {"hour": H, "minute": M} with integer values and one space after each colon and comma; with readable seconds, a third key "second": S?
{"hour": 8, "minute": 51}
